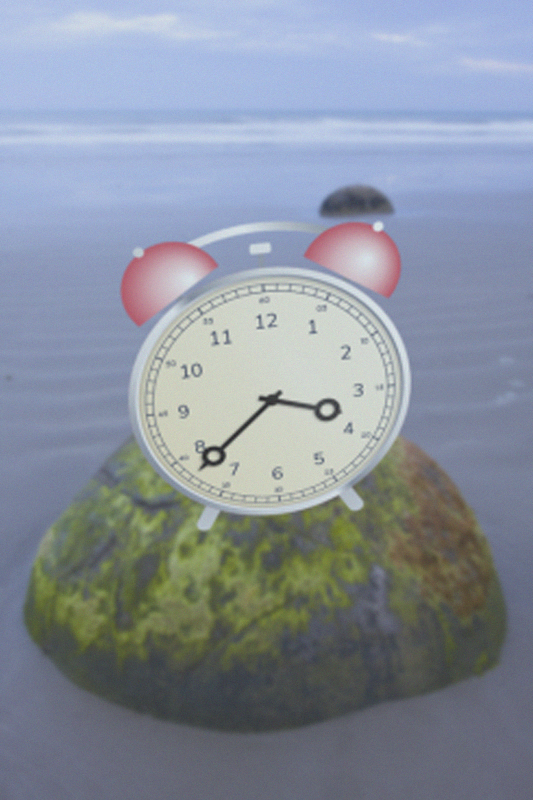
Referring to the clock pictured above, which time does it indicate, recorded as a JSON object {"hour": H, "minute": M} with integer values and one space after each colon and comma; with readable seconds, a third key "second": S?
{"hour": 3, "minute": 38}
